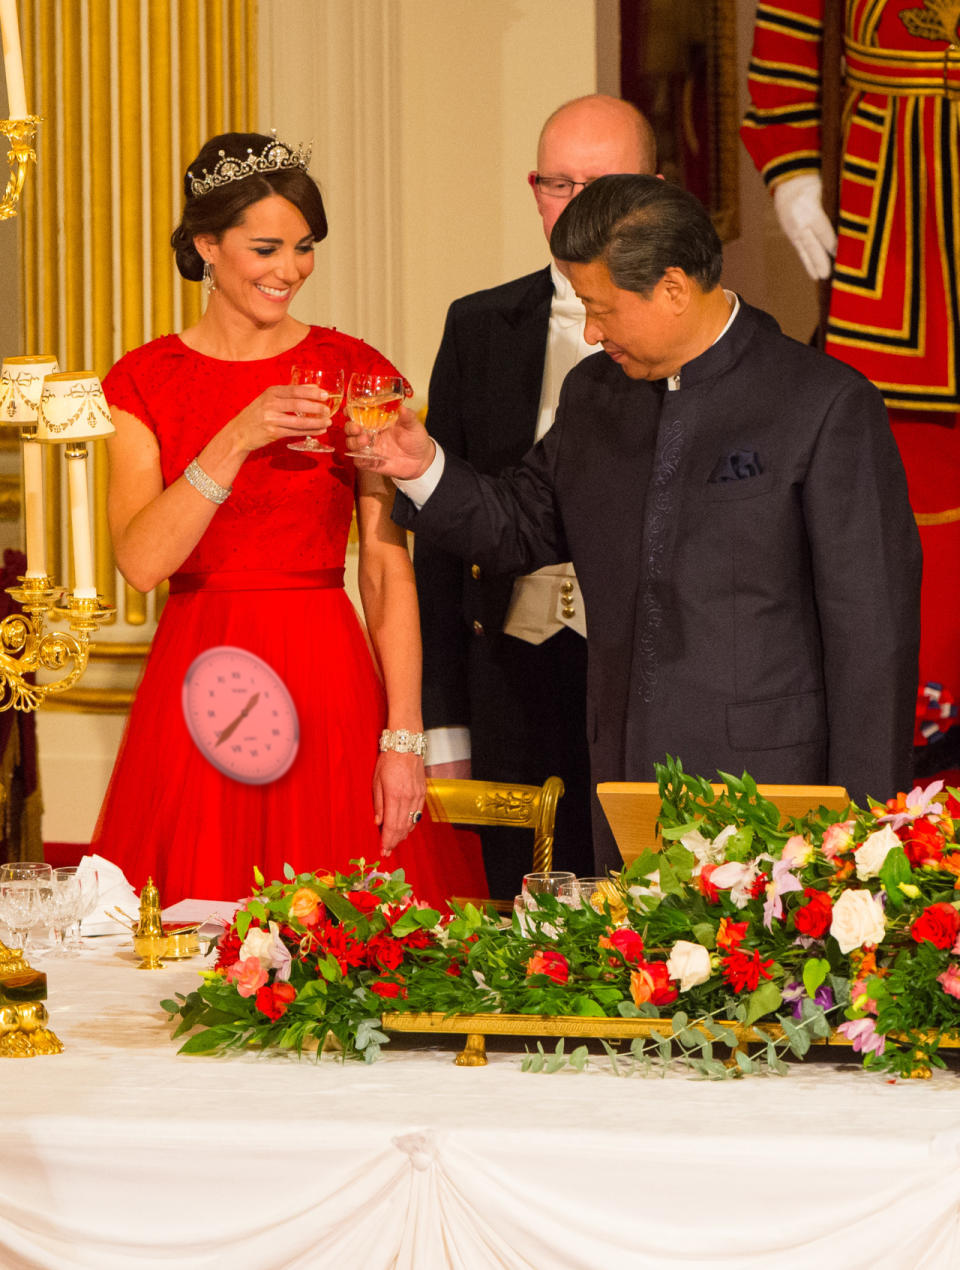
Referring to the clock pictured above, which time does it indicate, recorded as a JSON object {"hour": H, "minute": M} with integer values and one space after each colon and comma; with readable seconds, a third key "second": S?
{"hour": 1, "minute": 39}
